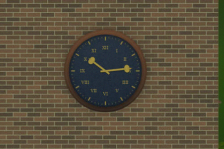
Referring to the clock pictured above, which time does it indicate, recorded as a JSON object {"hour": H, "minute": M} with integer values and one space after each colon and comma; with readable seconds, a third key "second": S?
{"hour": 10, "minute": 14}
